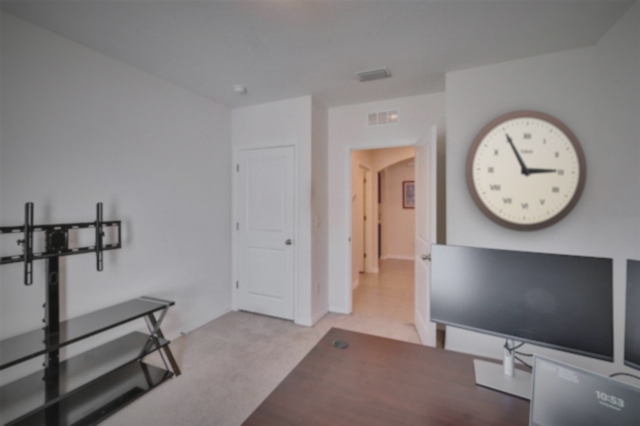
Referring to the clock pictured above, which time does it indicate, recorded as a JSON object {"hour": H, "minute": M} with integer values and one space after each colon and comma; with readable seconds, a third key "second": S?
{"hour": 2, "minute": 55}
